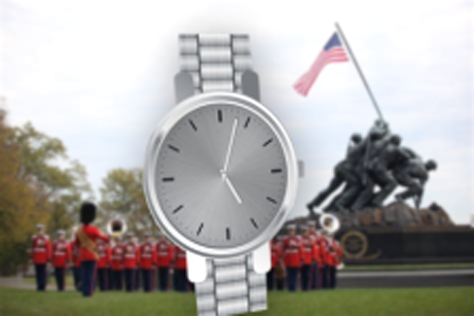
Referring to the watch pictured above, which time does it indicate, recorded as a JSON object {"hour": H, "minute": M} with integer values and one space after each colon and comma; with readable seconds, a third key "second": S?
{"hour": 5, "minute": 3}
